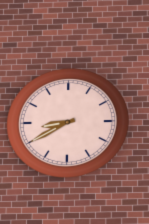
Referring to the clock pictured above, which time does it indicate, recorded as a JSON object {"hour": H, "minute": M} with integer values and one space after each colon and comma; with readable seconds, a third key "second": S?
{"hour": 8, "minute": 40}
